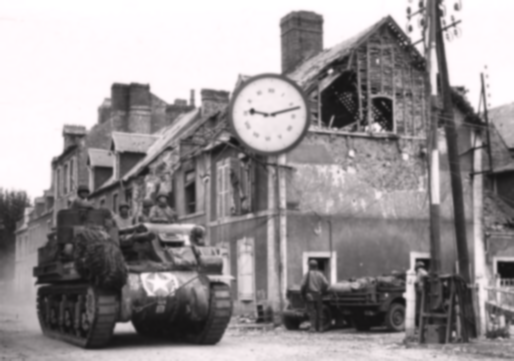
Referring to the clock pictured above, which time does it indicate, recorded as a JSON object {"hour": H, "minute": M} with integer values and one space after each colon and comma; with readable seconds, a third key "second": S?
{"hour": 9, "minute": 12}
